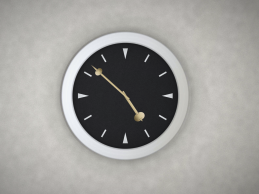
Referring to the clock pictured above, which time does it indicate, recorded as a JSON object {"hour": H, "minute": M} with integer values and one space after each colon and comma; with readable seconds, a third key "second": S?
{"hour": 4, "minute": 52}
